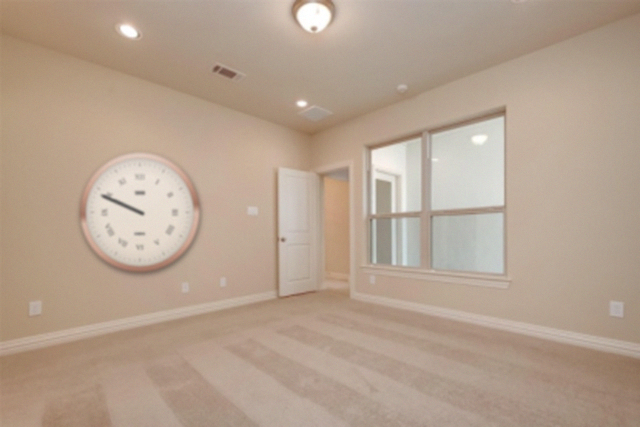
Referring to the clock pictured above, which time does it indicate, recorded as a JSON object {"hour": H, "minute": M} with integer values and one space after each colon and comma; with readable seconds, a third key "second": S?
{"hour": 9, "minute": 49}
